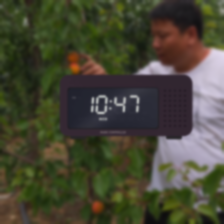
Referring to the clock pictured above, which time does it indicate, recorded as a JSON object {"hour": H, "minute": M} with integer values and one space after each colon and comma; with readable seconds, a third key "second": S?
{"hour": 10, "minute": 47}
